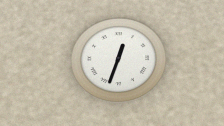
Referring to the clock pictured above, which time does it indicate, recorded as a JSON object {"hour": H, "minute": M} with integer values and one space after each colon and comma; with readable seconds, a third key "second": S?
{"hour": 12, "minute": 33}
